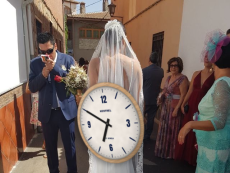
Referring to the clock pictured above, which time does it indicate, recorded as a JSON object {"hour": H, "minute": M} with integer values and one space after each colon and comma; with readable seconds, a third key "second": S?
{"hour": 6, "minute": 50}
